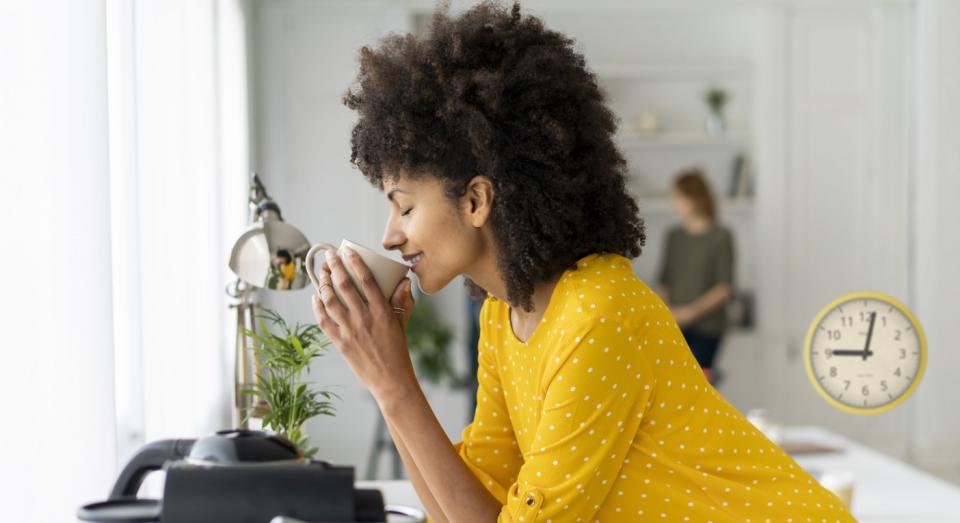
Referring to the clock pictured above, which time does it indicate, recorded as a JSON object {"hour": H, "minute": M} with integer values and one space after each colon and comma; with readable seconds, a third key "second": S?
{"hour": 9, "minute": 2}
